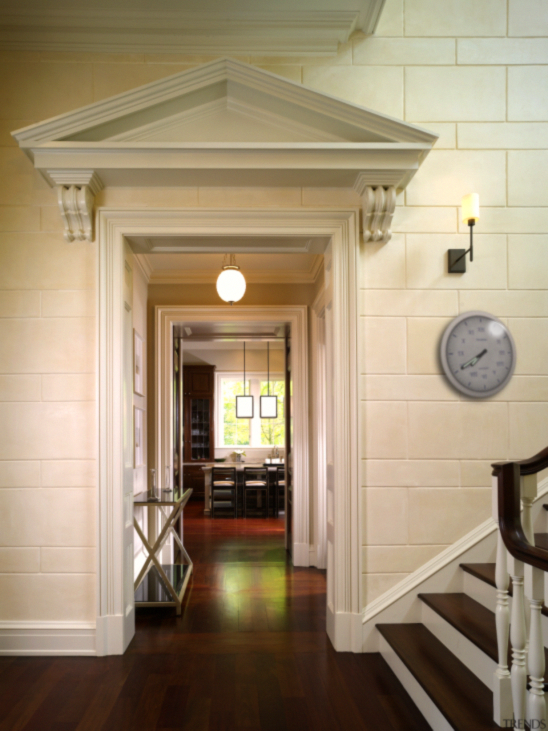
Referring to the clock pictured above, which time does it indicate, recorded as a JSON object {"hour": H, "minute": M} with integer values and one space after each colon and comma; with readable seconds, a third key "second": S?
{"hour": 7, "minute": 40}
